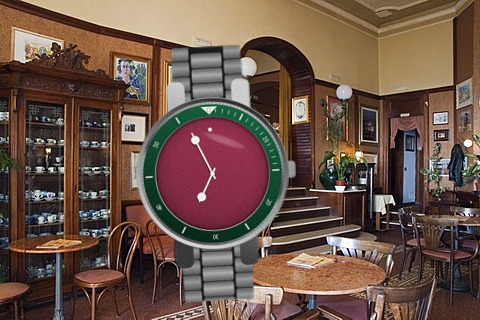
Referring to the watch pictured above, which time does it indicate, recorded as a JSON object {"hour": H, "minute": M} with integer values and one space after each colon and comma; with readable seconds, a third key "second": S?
{"hour": 6, "minute": 56}
